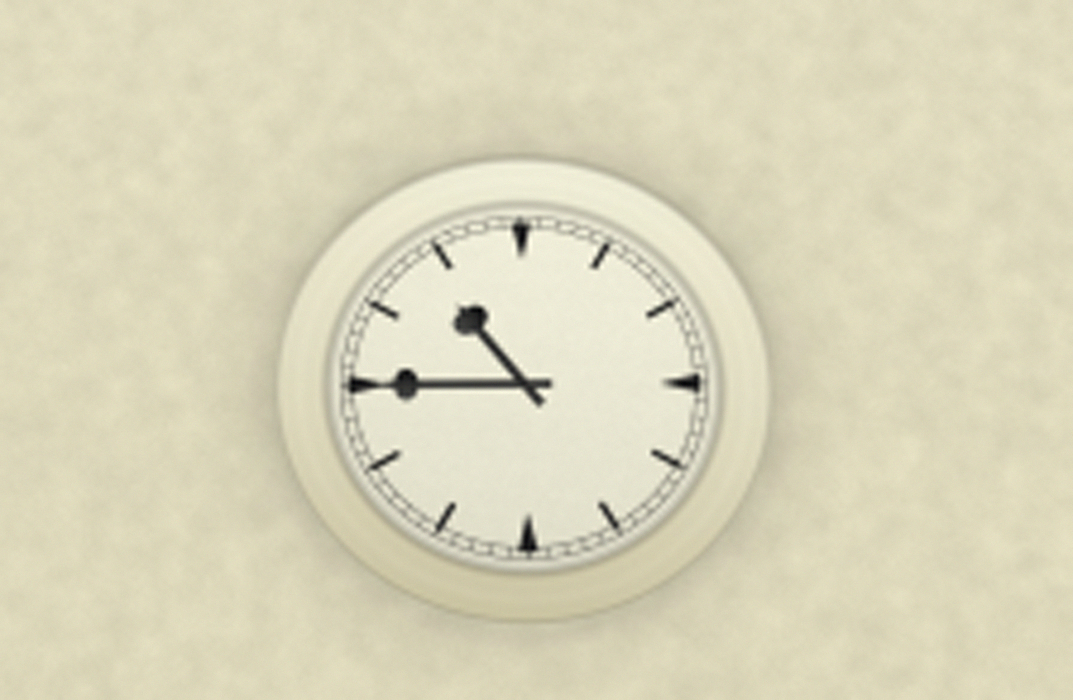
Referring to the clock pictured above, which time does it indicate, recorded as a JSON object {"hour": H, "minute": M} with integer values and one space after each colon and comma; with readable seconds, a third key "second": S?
{"hour": 10, "minute": 45}
